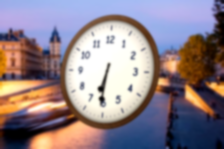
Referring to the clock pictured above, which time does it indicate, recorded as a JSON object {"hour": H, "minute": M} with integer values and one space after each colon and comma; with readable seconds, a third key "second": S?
{"hour": 6, "minute": 31}
